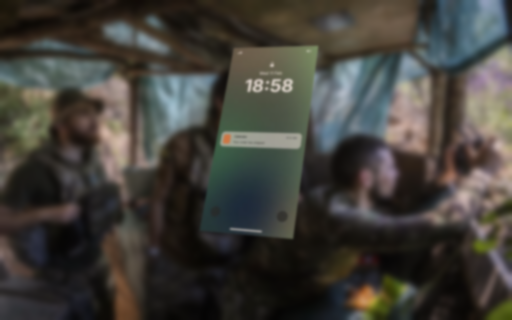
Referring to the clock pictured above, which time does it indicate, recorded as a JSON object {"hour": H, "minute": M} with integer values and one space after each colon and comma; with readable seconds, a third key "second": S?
{"hour": 18, "minute": 58}
